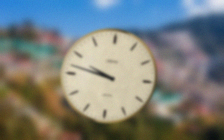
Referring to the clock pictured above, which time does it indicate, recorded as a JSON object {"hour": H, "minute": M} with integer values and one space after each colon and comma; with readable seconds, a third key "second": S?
{"hour": 9, "minute": 47}
